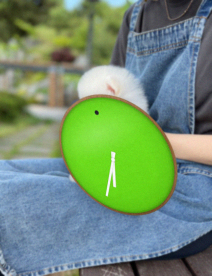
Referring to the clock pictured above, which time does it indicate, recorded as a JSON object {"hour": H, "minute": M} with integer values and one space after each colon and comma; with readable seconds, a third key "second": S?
{"hour": 6, "minute": 35}
